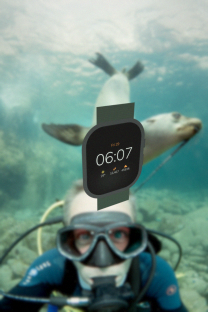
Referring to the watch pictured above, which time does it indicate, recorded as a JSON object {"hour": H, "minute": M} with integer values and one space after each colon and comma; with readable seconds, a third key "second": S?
{"hour": 6, "minute": 7}
